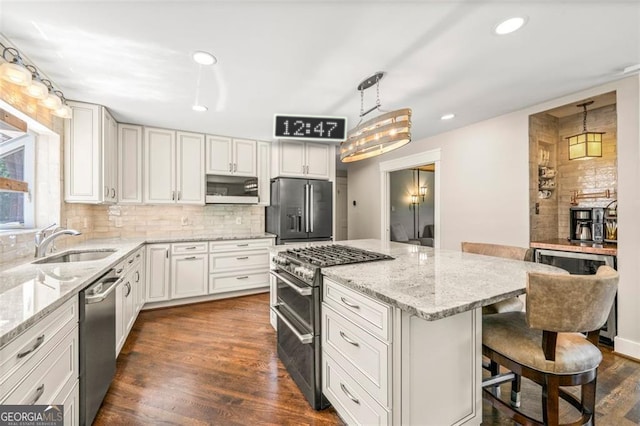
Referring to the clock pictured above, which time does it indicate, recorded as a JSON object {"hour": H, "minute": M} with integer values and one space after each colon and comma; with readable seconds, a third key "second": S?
{"hour": 12, "minute": 47}
